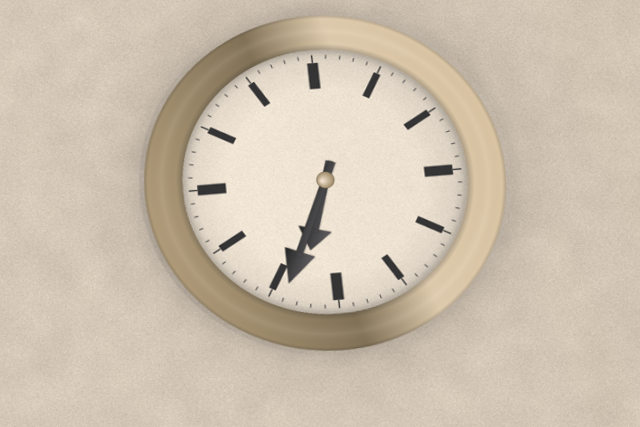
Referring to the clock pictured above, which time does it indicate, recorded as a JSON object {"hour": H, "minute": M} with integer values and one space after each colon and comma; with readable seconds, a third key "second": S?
{"hour": 6, "minute": 34}
